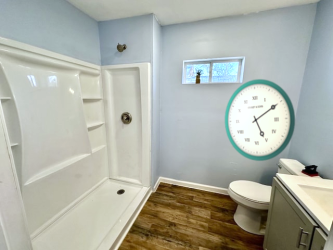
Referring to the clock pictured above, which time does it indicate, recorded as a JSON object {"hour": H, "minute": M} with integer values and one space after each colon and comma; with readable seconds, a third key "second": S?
{"hour": 5, "minute": 10}
